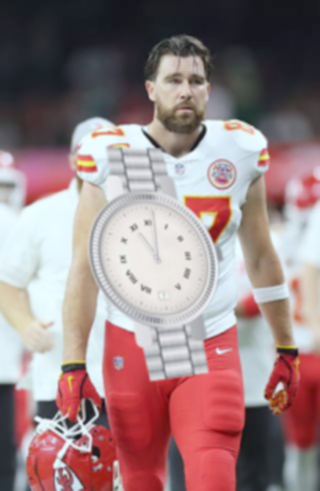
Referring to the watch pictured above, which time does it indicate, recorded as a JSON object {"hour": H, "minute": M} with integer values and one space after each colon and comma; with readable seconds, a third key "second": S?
{"hour": 11, "minute": 1}
